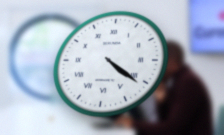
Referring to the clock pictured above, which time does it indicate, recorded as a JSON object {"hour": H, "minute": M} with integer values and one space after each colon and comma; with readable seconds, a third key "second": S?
{"hour": 4, "minute": 21}
